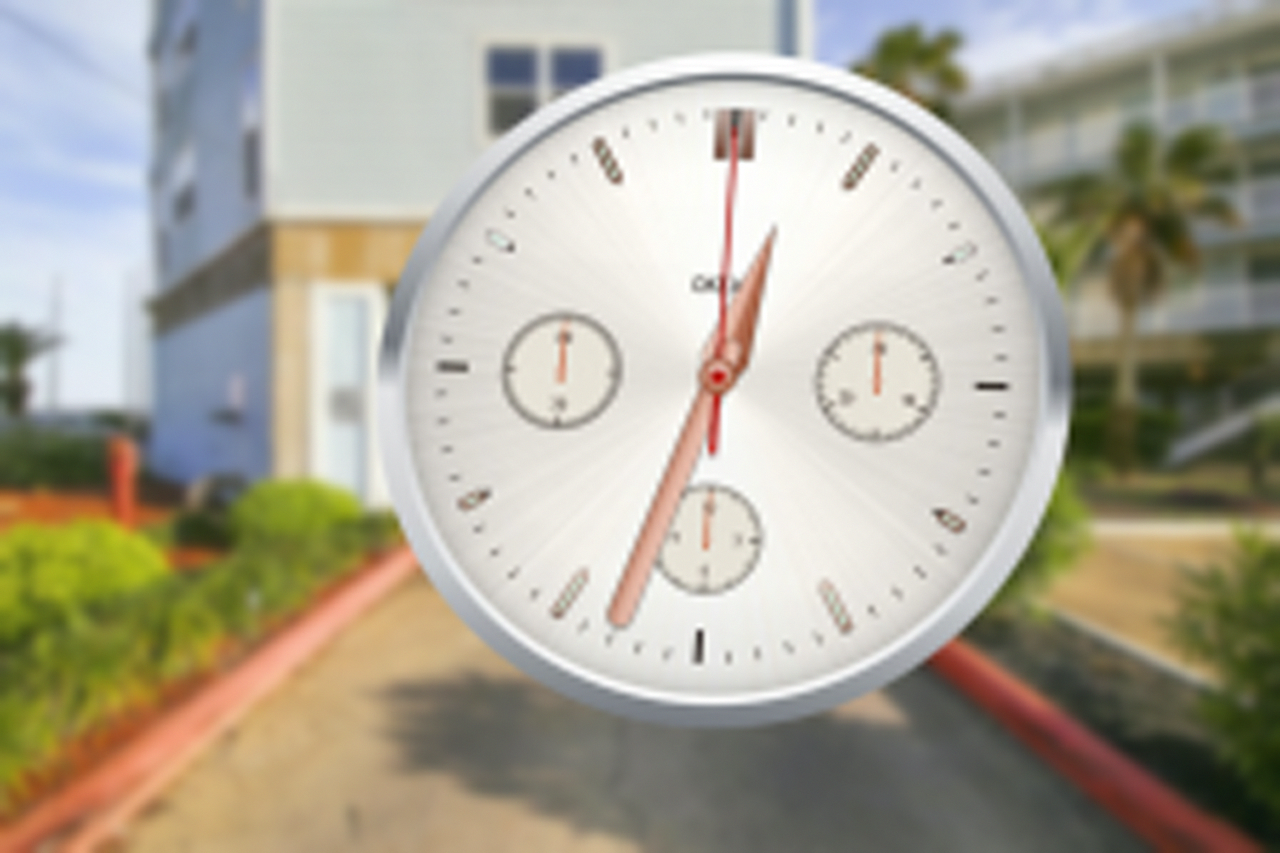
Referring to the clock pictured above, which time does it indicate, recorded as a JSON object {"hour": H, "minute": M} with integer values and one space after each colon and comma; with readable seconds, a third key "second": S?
{"hour": 12, "minute": 33}
